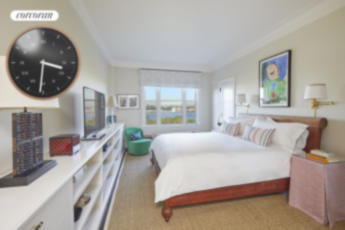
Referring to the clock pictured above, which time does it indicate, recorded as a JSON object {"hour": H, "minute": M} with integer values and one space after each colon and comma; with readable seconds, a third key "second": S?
{"hour": 3, "minute": 31}
